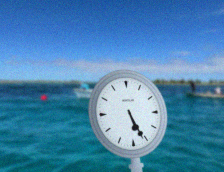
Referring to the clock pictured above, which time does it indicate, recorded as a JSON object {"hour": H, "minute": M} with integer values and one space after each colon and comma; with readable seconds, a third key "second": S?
{"hour": 5, "minute": 26}
